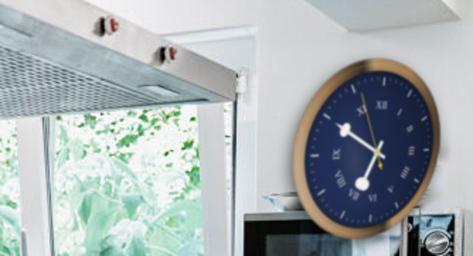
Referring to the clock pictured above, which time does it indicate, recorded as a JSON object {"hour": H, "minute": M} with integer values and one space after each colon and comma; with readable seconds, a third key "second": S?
{"hour": 6, "minute": 49, "second": 56}
